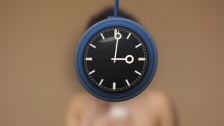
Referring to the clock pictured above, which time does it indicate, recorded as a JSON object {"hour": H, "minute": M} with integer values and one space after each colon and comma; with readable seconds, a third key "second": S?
{"hour": 3, "minute": 1}
